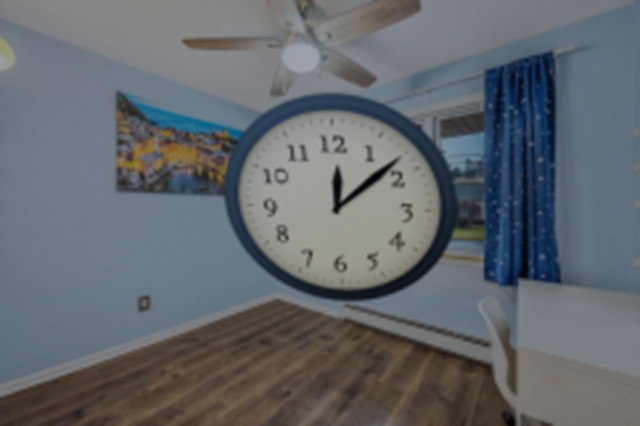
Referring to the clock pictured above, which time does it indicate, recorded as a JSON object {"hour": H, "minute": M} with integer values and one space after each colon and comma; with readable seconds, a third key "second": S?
{"hour": 12, "minute": 8}
